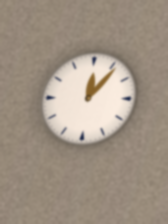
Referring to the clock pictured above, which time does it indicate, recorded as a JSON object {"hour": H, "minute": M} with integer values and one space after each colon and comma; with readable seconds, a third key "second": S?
{"hour": 12, "minute": 6}
